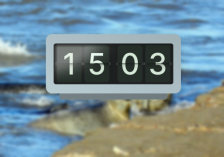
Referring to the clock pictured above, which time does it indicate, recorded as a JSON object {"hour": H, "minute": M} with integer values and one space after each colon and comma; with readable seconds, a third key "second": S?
{"hour": 15, "minute": 3}
